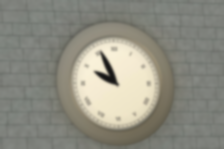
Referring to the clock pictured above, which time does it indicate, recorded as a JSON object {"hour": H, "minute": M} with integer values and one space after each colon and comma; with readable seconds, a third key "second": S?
{"hour": 9, "minute": 56}
